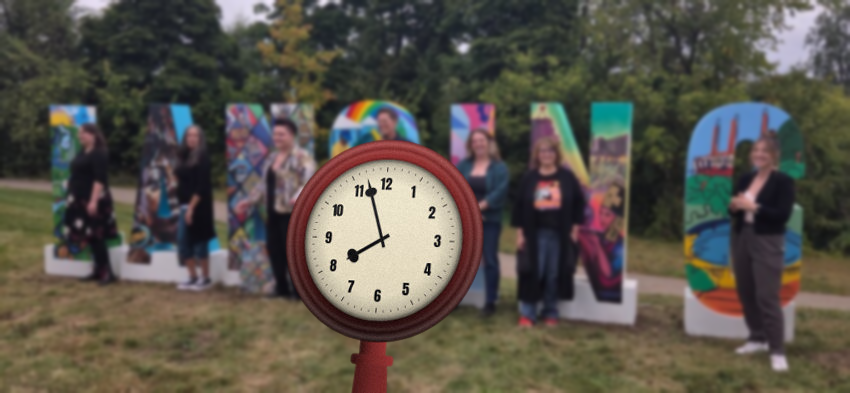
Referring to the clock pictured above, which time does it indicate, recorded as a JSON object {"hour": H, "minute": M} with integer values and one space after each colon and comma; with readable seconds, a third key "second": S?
{"hour": 7, "minute": 57}
